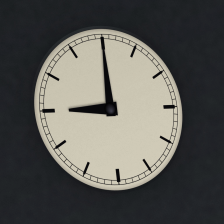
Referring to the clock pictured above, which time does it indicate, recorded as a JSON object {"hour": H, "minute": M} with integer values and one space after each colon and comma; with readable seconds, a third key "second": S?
{"hour": 9, "minute": 0}
